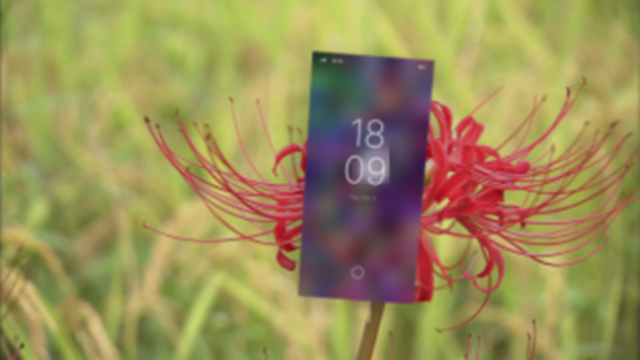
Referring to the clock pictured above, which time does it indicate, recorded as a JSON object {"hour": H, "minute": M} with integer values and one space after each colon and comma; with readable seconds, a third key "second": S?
{"hour": 18, "minute": 9}
